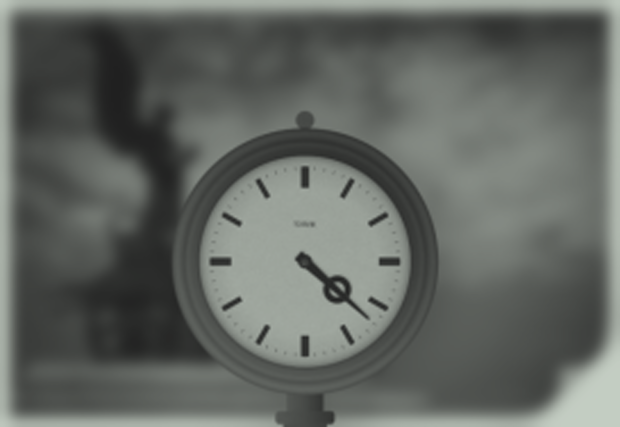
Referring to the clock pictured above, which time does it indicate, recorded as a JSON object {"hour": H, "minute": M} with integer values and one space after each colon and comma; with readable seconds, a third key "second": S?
{"hour": 4, "minute": 22}
